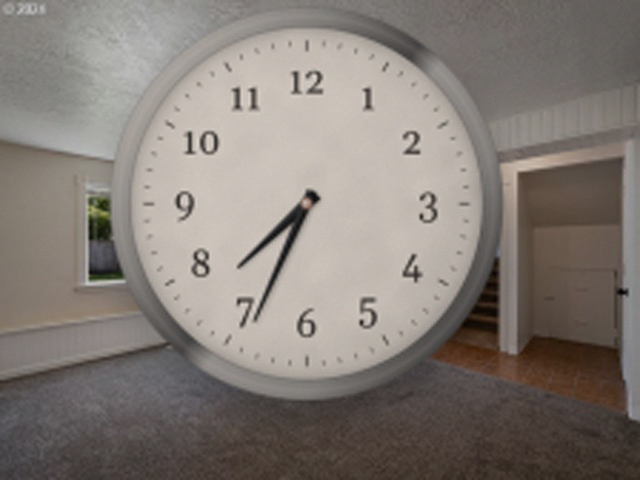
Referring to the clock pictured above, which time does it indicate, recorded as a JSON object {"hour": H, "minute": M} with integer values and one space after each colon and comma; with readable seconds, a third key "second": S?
{"hour": 7, "minute": 34}
